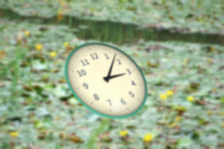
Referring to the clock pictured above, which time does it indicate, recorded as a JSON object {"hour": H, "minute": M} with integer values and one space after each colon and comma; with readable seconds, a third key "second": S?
{"hour": 3, "minute": 8}
